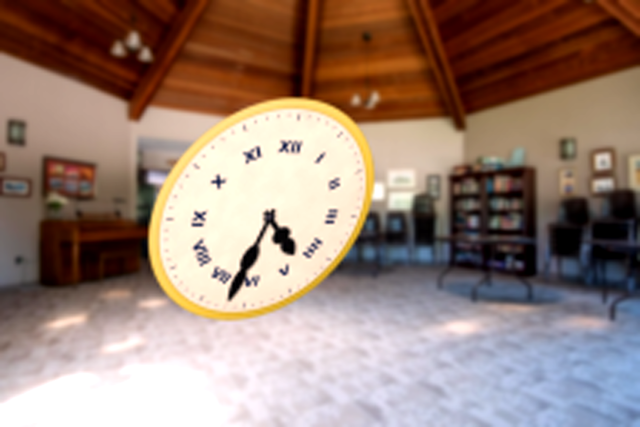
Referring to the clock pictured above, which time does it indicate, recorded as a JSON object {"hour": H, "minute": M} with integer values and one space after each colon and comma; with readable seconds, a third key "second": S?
{"hour": 4, "minute": 32}
